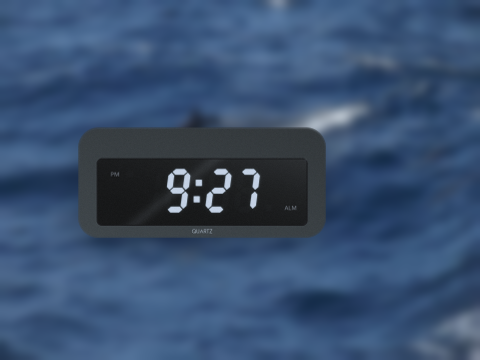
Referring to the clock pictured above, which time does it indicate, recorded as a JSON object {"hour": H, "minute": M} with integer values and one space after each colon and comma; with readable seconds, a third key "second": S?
{"hour": 9, "minute": 27}
